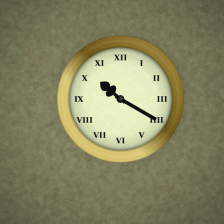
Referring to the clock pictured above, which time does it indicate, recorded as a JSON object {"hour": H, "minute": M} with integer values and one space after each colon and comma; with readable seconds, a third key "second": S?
{"hour": 10, "minute": 20}
